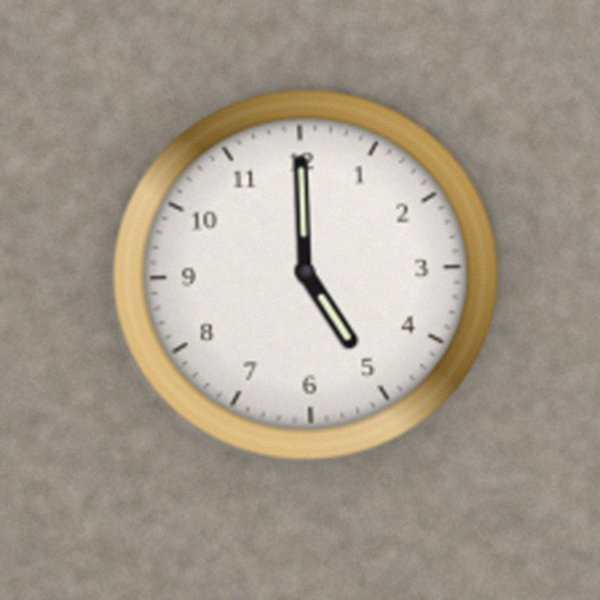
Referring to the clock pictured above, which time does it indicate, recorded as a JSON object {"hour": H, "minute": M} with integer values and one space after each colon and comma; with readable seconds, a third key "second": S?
{"hour": 5, "minute": 0}
